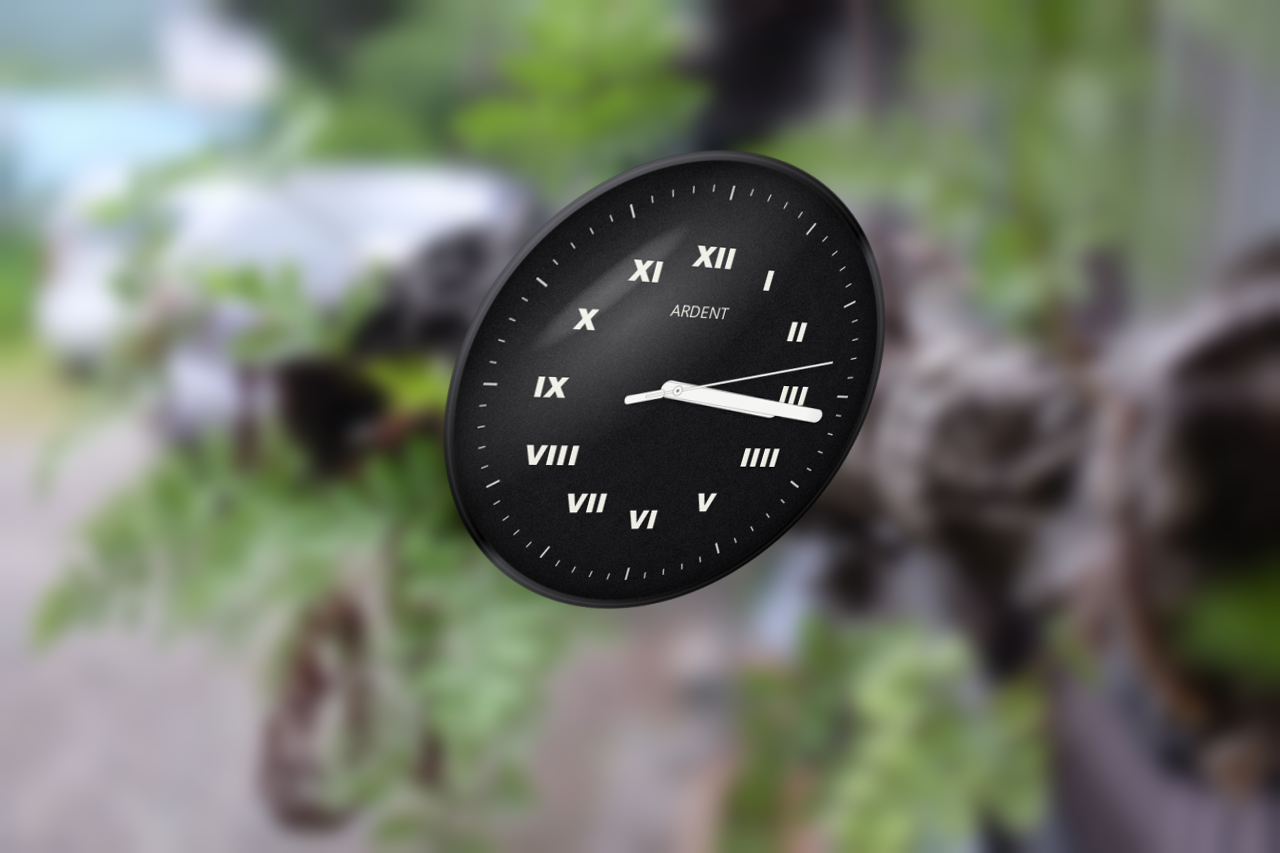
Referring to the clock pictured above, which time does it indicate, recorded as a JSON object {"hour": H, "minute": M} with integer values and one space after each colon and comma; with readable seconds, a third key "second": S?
{"hour": 3, "minute": 16, "second": 13}
